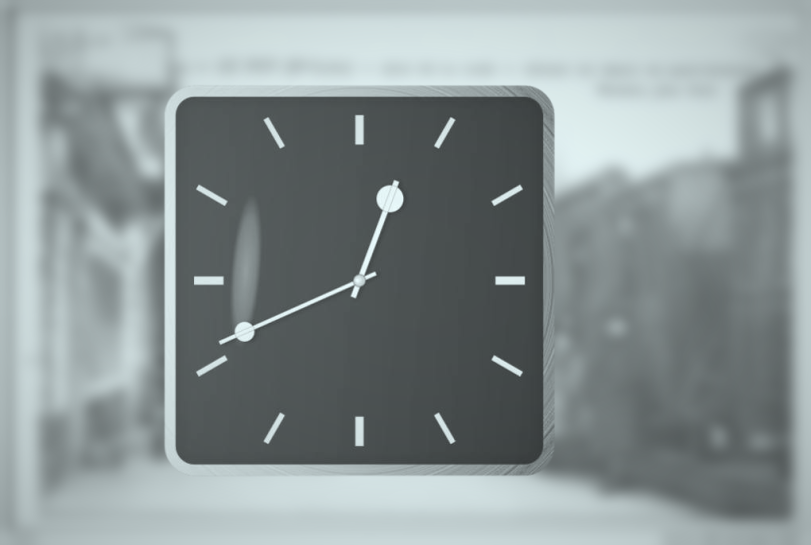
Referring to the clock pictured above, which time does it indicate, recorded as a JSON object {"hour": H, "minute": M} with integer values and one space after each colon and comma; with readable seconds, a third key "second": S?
{"hour": 12, "minute": 41}
